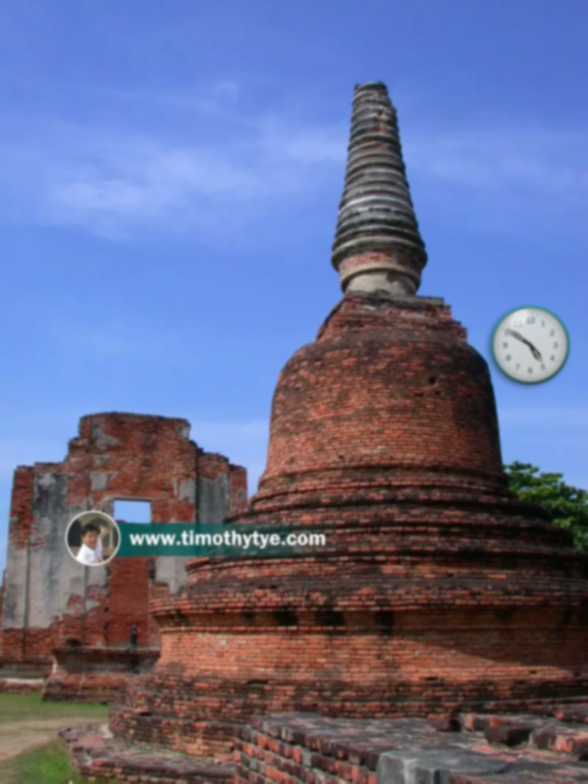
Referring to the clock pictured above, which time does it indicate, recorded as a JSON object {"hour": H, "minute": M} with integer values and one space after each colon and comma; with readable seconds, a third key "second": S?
{"hour": 4, "minute": 51}
